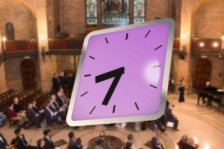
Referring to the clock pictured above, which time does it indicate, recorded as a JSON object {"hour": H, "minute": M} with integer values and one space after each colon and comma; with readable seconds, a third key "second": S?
{"hour": 8, "minute": 33}
